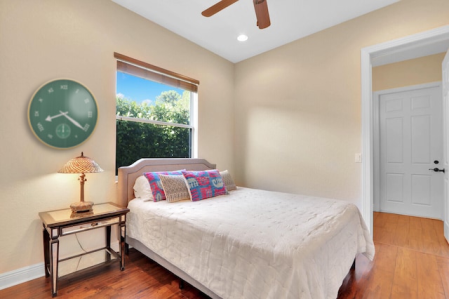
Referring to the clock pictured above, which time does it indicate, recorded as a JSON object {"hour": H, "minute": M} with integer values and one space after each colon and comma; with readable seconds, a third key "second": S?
{"hour": 8, "minute": 21}
